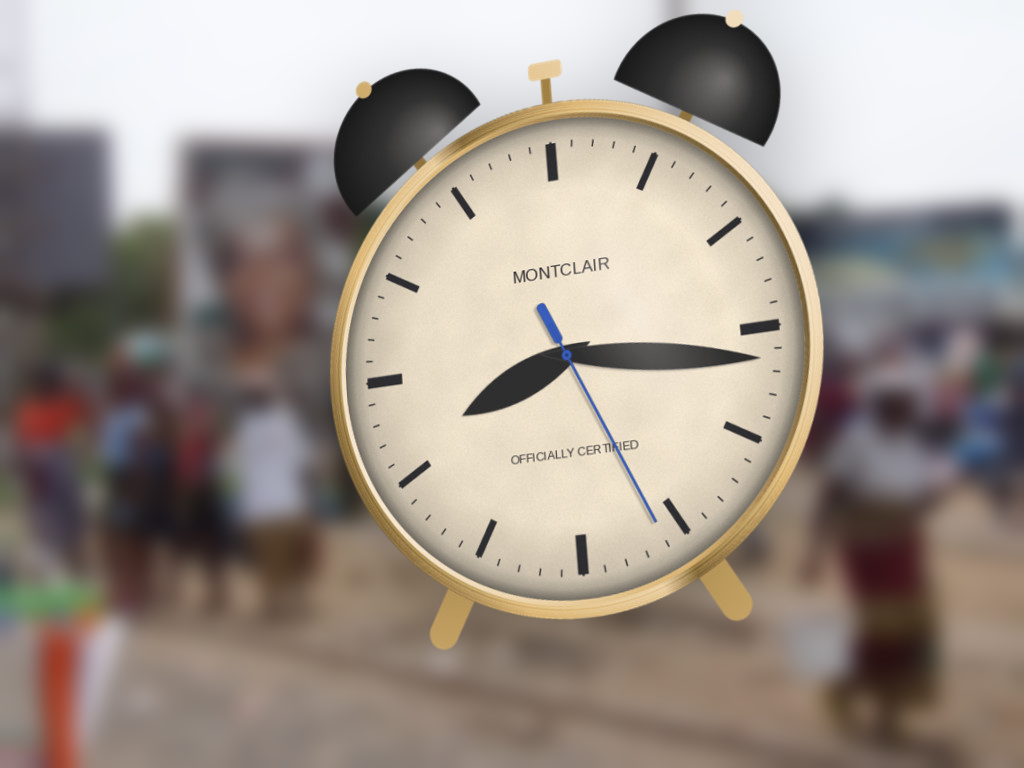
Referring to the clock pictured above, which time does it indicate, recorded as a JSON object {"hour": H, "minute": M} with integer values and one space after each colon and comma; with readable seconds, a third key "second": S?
{"hour": 8, "minute": 16, "second": 26}
